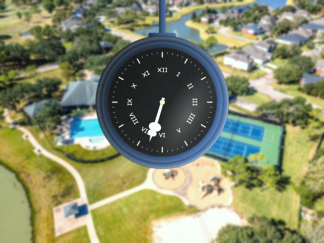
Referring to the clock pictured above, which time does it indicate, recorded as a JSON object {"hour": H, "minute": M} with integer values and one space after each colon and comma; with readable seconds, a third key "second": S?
{"hour": 6, "minute": 33}
